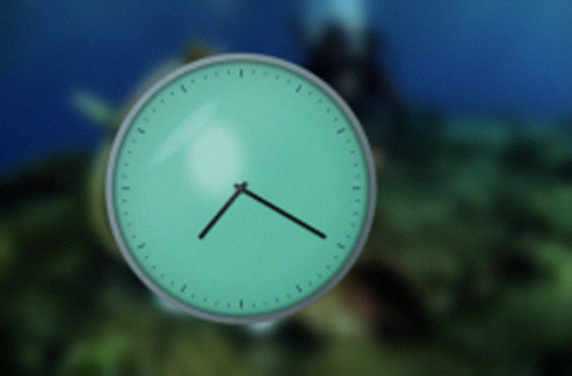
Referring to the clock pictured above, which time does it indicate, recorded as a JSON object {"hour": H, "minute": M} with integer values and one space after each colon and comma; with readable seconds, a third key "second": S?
{"hour": 7, "minute": 20}
